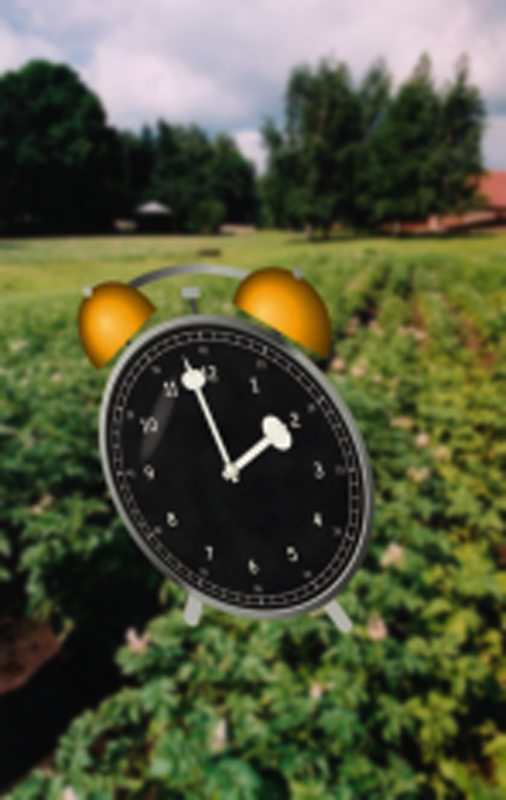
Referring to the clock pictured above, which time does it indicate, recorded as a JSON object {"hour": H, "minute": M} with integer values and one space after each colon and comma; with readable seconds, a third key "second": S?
{"hour": 1, "minute": 58}
